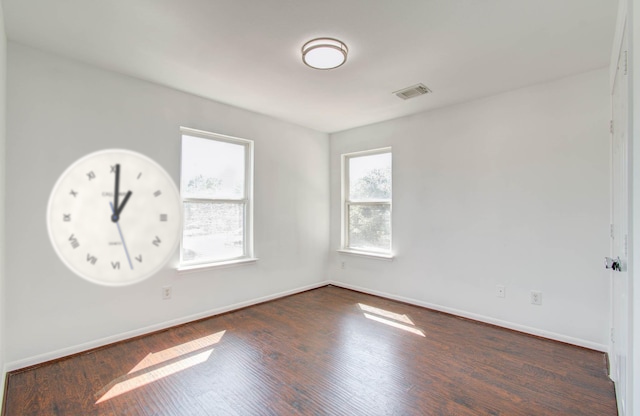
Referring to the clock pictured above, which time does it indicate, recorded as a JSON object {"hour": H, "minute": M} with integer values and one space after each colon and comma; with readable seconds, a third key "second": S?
{"hour": 1, "minute": 0, "second": 27}
